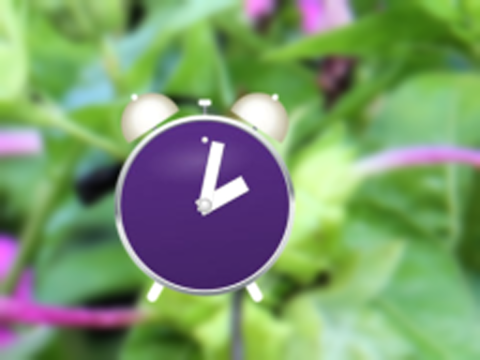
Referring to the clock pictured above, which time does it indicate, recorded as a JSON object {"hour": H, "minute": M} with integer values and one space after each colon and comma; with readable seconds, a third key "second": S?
{"hour": 2, "minute": 2}
